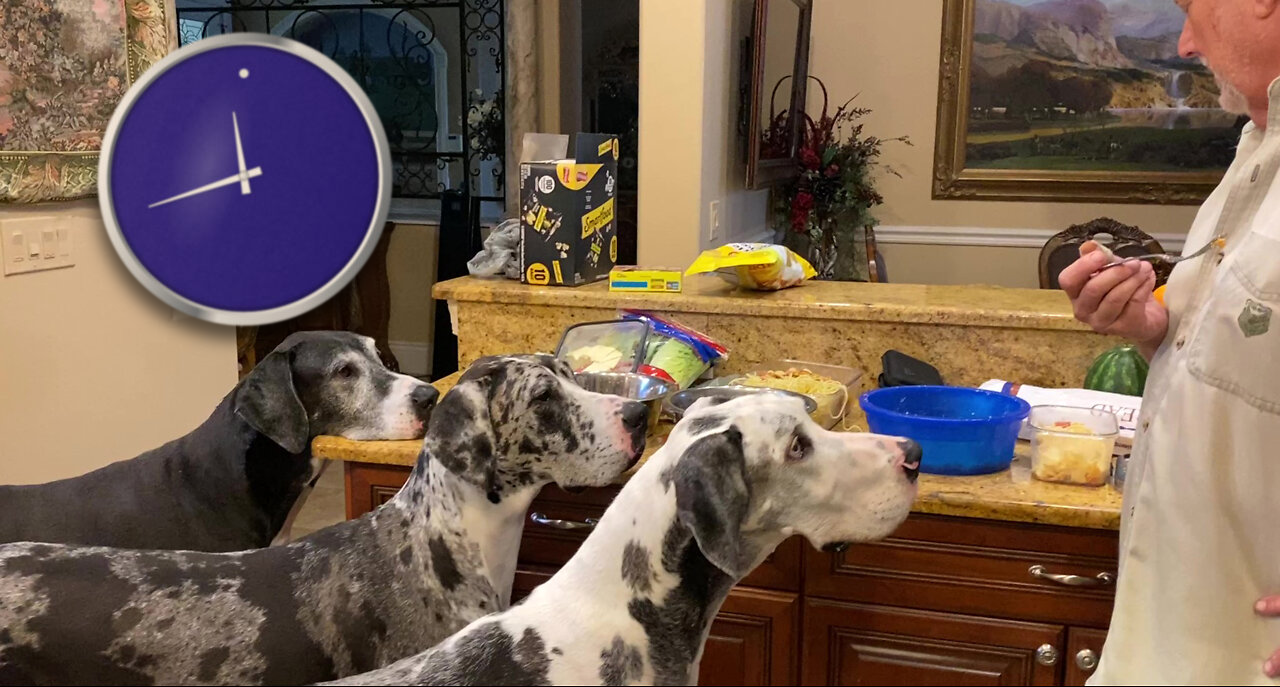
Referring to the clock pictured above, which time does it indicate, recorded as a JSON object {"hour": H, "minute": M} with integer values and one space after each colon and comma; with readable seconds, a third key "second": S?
{"hour": 11, "minute": 42}
